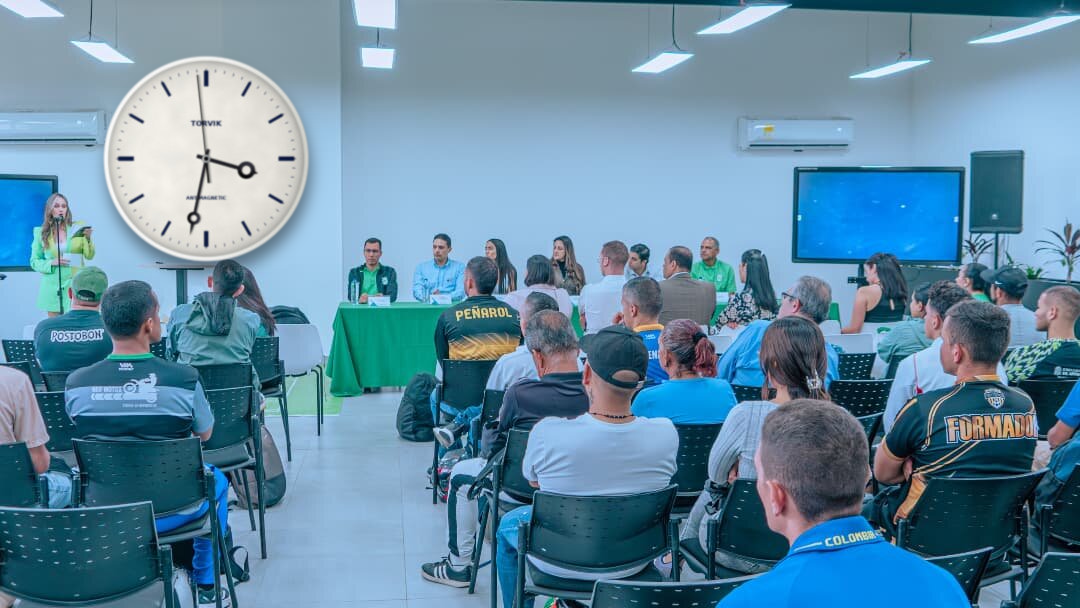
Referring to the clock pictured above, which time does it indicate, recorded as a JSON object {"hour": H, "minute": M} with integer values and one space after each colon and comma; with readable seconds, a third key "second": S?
{"hour": 3, "minute": 31, "second": 59}
